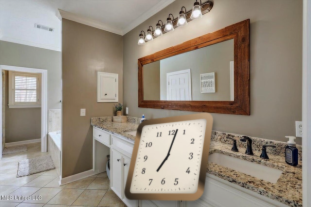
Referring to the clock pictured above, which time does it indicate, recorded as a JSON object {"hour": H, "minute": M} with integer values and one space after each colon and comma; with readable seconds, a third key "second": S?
{"hour": 7, "minute": 2}
